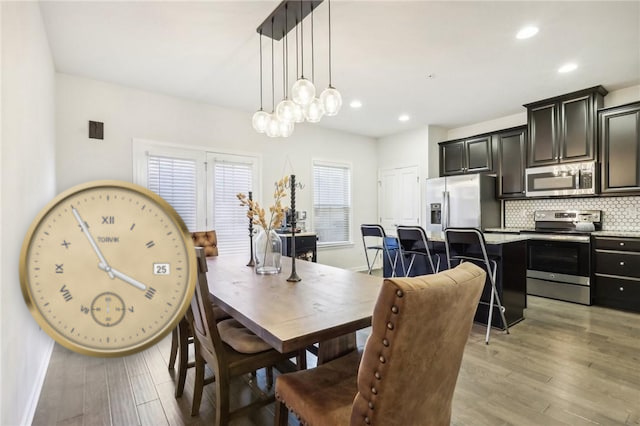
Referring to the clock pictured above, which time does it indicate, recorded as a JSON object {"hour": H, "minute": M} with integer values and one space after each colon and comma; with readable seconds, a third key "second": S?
{"hour": 3, "minute": 55}
